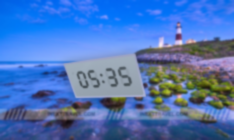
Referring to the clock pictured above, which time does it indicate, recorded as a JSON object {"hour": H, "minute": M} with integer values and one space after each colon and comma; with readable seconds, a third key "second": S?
{"hour": 5, "minute": 35}
